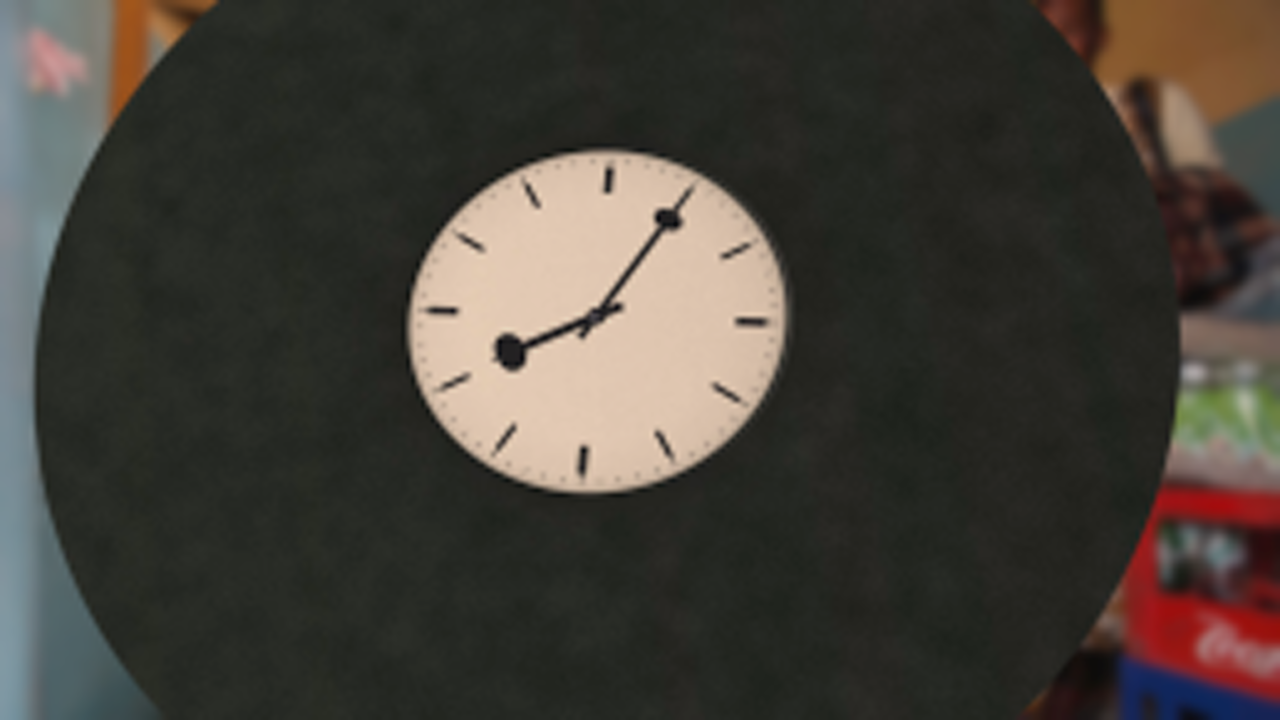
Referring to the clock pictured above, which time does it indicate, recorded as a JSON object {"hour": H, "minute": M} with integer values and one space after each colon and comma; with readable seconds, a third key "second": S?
{"hour": 8, "minute": 5}
